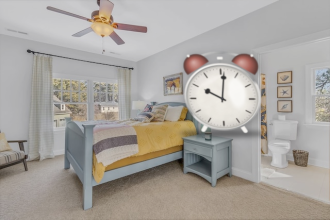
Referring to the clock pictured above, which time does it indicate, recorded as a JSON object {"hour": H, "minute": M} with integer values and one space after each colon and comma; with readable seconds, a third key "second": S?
{"hour": 10, "minute": 1}
